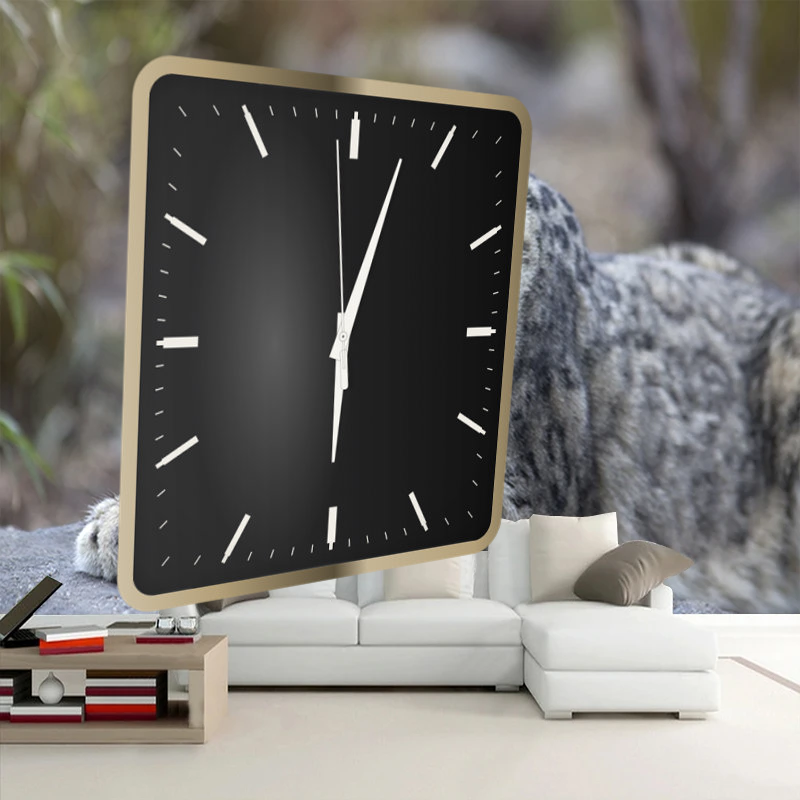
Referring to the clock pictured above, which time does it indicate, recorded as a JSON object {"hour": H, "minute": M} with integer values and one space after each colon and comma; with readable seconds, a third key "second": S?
{"hour": 6, "minute": 2, "second": 59}
